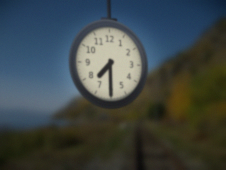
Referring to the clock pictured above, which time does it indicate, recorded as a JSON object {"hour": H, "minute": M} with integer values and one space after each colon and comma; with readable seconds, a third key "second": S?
{"hour": 7, "minute": 30}
